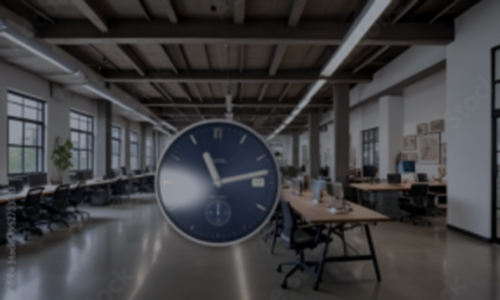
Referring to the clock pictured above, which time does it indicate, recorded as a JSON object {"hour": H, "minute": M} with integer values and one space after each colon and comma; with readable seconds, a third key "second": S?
{"hour": 11, "minute": 13}
